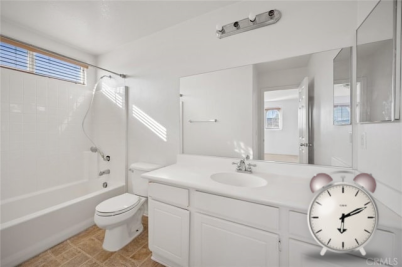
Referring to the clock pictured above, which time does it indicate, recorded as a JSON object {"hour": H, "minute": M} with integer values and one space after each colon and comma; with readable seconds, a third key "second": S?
{"hour": 6, "minute": 11}
